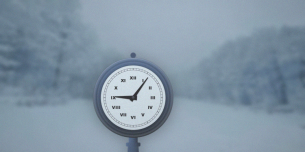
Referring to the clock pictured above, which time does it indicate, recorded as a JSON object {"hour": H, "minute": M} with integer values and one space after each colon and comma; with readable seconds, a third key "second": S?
{"hour": 9, "minute": 6}
